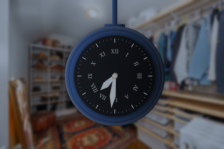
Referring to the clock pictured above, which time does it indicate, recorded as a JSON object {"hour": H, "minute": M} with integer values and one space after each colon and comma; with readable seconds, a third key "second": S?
{"hour": 7, "minute": 31}
